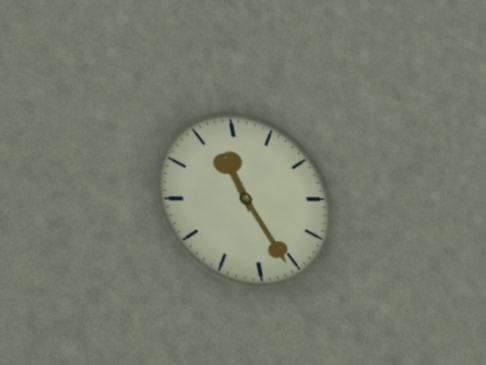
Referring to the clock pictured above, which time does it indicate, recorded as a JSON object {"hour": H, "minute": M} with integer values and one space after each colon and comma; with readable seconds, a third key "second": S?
{"hour": 11, "minute": 26}
